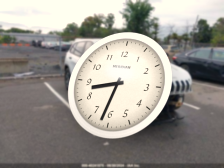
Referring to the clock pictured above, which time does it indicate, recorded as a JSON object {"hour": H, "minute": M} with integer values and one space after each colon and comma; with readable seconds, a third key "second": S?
{"hour": 8, "minute": 32}
